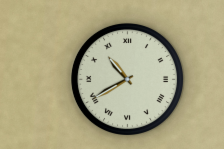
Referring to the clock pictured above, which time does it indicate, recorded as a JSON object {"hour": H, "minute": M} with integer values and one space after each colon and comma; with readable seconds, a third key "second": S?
{"hour": 10, "minute": 40}
